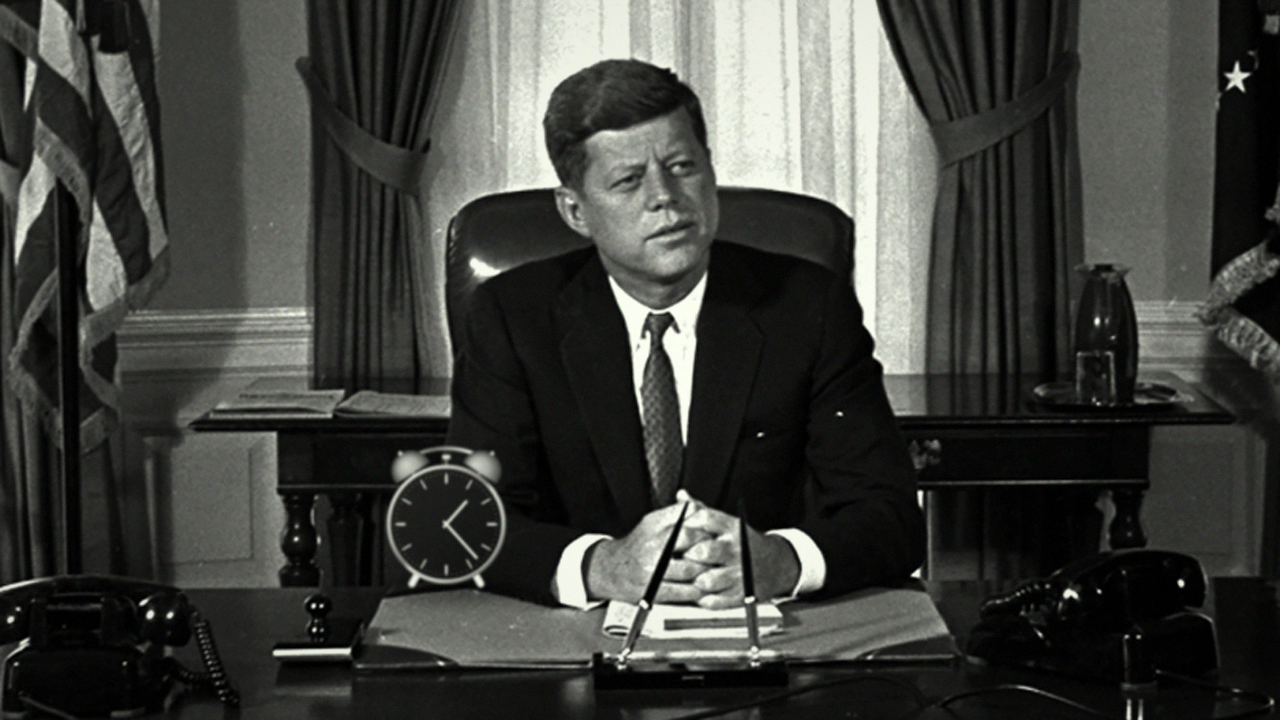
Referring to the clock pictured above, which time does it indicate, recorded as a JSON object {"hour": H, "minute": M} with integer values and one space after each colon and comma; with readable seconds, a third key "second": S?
{"hour": 1, "minute": 23}
